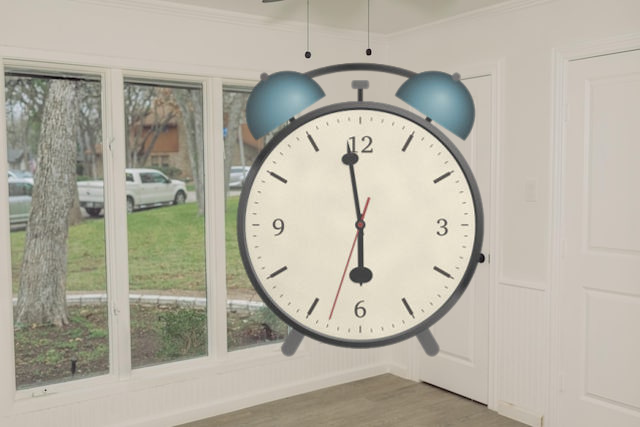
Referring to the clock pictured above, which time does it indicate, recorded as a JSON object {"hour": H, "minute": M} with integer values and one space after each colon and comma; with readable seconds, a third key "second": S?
{"hour": 5, "minute": 58, "second": 33}
